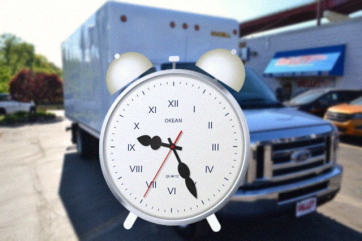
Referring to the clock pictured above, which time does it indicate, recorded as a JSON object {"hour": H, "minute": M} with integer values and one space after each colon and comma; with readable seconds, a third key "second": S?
{"hour": 9, "minute": 25, "second": 35}
